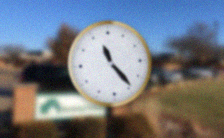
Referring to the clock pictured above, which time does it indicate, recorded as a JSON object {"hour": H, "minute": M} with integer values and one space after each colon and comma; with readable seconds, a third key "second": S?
{"hour": 11, "minute": 24}
